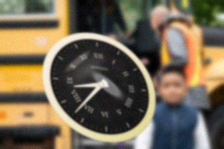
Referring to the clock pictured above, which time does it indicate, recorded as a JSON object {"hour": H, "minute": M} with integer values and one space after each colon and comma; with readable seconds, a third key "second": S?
{"hour": 8, "minute": 37}
